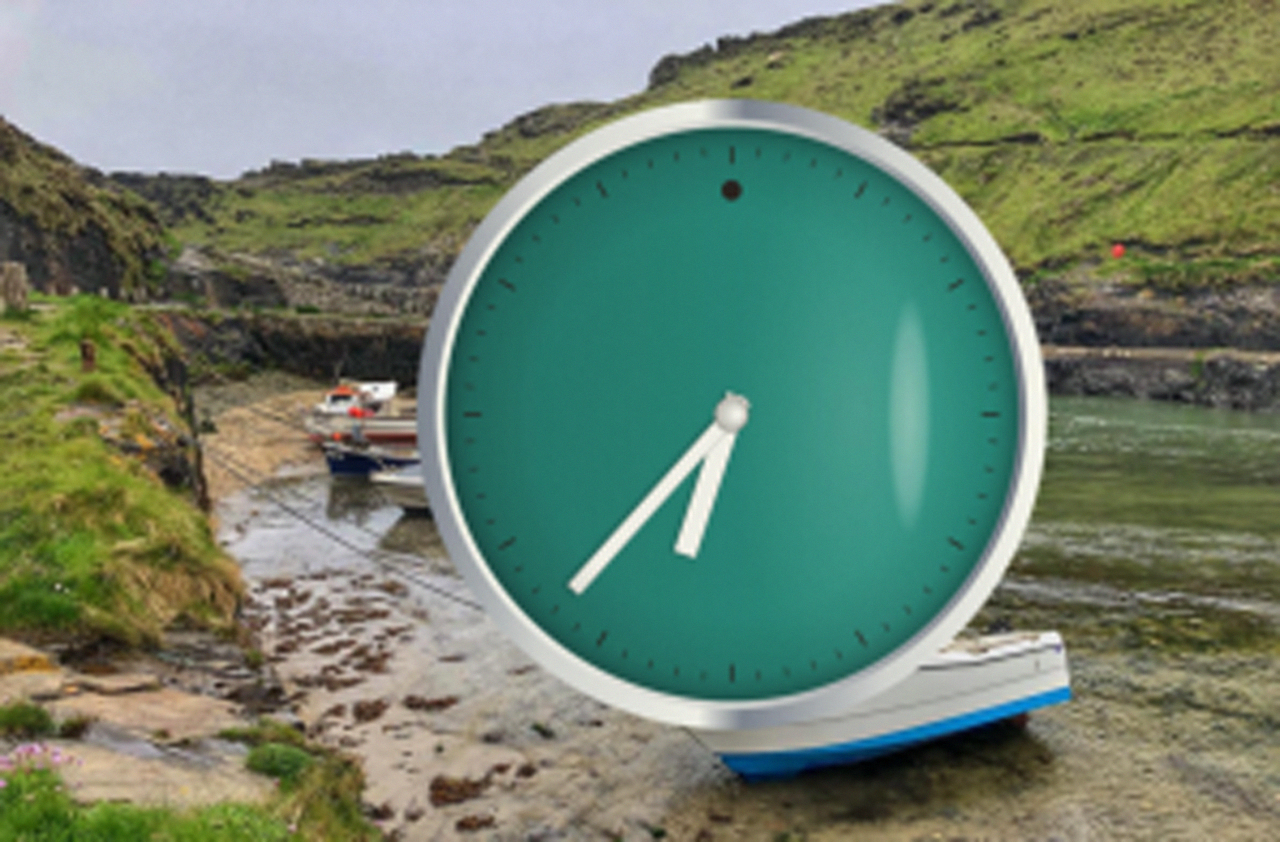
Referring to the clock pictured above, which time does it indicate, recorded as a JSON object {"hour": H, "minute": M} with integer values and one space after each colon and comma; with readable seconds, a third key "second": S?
{"hour": 6, "minute": 37}
